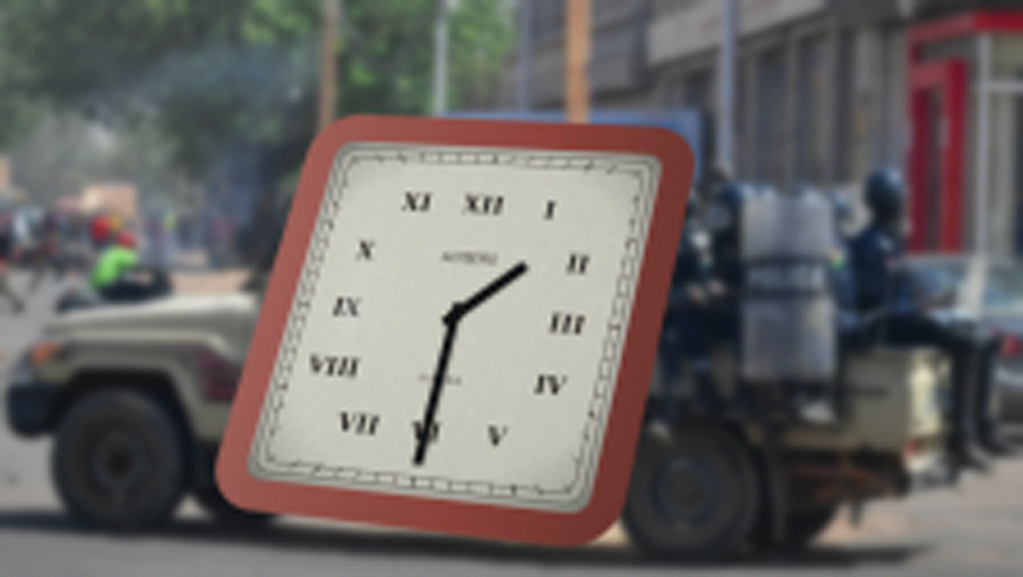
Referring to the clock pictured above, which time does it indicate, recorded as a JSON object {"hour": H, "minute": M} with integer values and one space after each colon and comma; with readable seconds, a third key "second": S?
{"hour": 1, "minute": 30}
